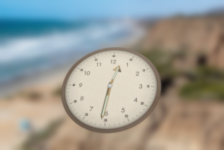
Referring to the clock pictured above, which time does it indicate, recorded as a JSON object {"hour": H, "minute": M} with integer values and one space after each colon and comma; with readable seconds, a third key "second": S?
{"hour": 12, "minute": 31}
